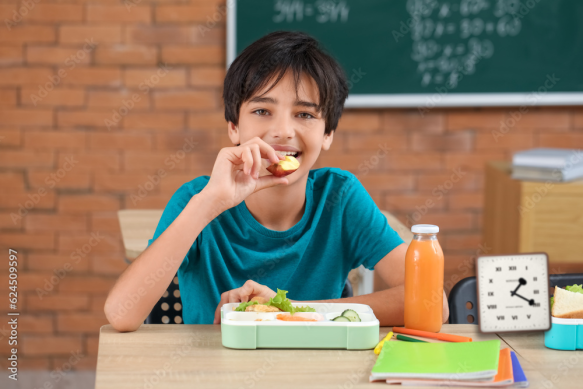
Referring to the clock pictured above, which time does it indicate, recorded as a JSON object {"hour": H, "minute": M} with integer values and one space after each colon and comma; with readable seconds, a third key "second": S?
{"hour": 1, "minute": 20}
